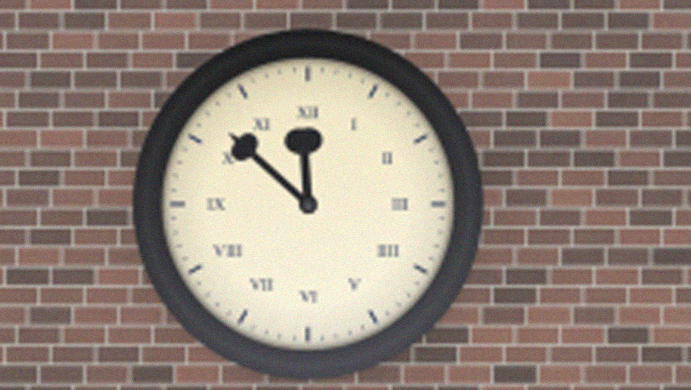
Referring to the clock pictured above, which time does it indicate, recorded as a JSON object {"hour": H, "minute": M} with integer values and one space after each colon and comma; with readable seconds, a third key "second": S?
{"hour": 11, "minute": 52}
